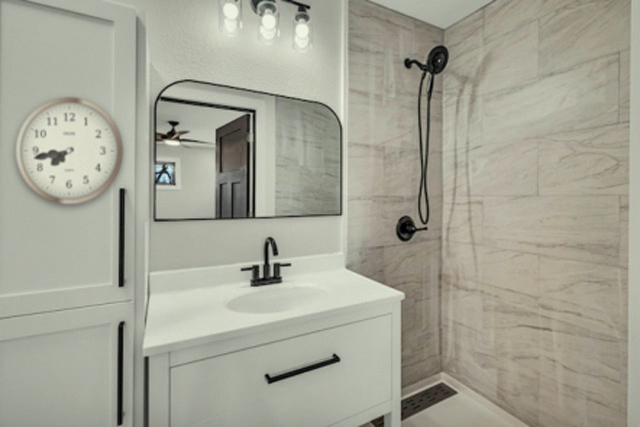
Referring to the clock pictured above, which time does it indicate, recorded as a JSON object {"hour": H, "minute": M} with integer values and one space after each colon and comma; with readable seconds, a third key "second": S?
{"hour": 7, "minute": 43}
